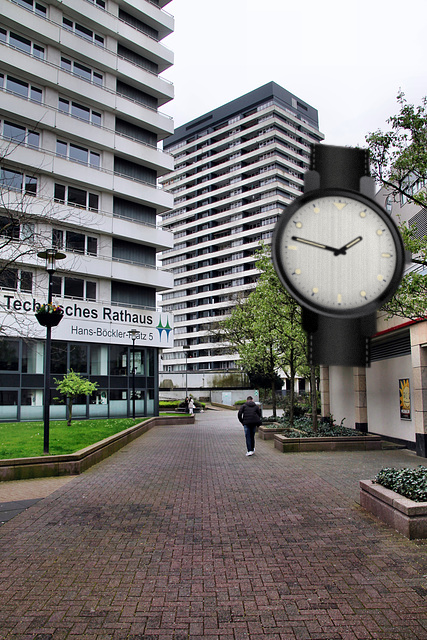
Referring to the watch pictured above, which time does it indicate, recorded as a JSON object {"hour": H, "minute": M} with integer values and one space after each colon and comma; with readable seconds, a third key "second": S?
{"hour": 1, "minute": 47}
